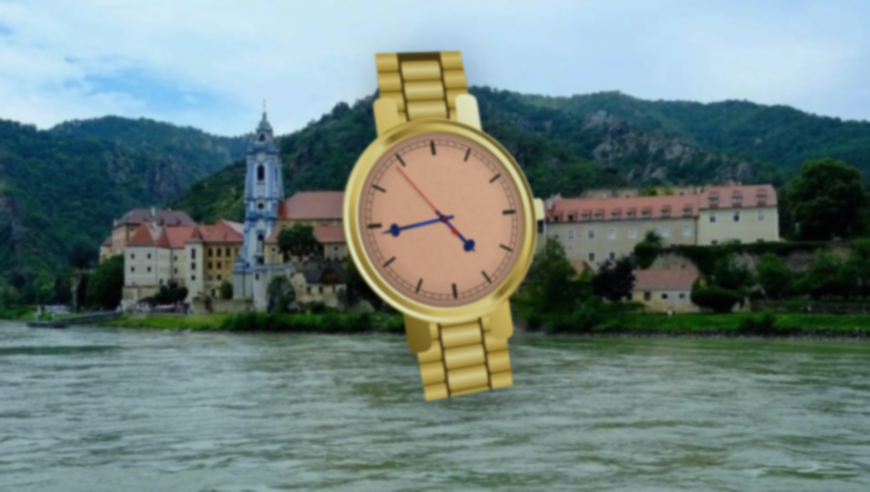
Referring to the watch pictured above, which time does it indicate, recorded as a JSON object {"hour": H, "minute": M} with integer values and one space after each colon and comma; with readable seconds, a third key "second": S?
{"hour": 4, "minute": 43, "second": 54}
